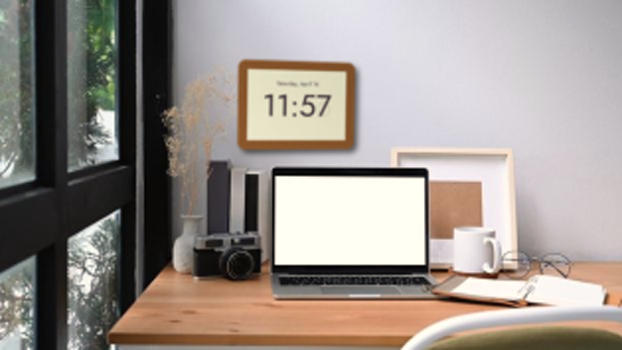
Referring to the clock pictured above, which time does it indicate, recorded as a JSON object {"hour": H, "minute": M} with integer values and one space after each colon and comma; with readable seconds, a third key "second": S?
{"hour": 11, "minute": 57}
